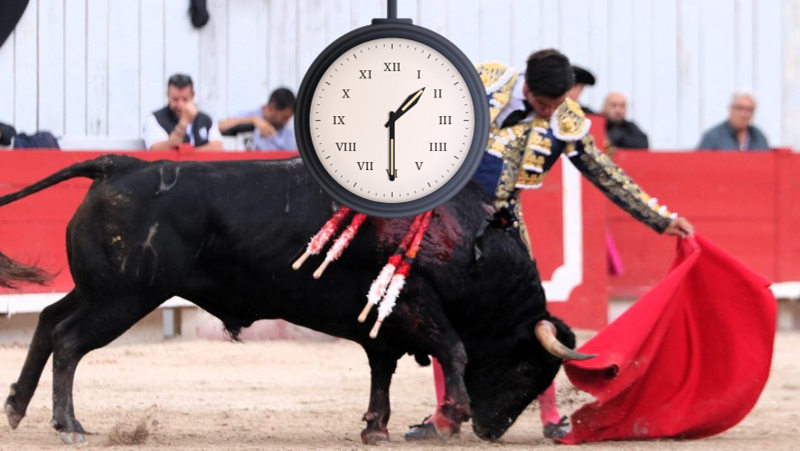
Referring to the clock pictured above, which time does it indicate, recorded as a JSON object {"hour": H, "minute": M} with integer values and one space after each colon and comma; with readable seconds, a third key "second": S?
{"hour": 1, "minute": 30}
